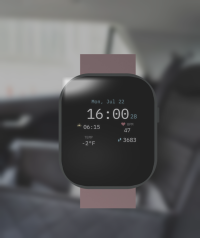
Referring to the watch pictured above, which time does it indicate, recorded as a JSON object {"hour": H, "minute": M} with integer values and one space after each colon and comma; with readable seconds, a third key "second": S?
{"hour": 16, "minute": 0}
